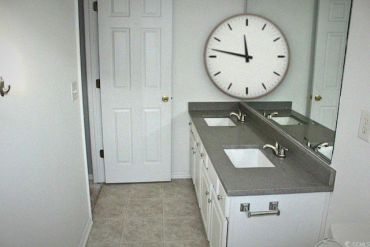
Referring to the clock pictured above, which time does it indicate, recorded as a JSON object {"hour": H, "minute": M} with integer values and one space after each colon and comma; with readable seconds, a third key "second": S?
{"hour": 11, "minute": 47}
